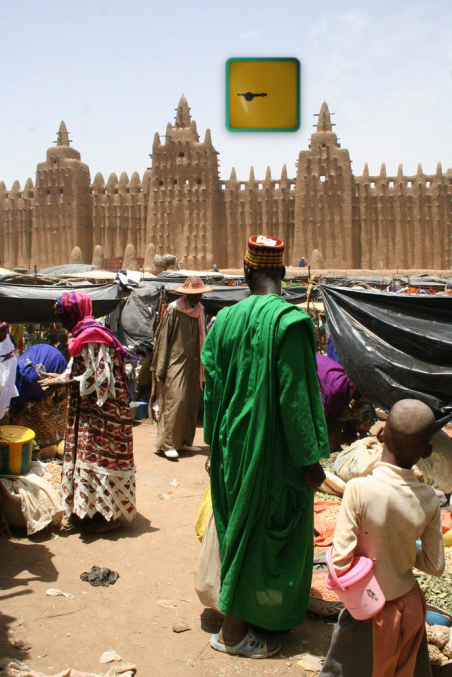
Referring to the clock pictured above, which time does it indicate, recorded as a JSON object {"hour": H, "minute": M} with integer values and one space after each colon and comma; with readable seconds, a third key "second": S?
{"hour": 8, "minute": 45}
